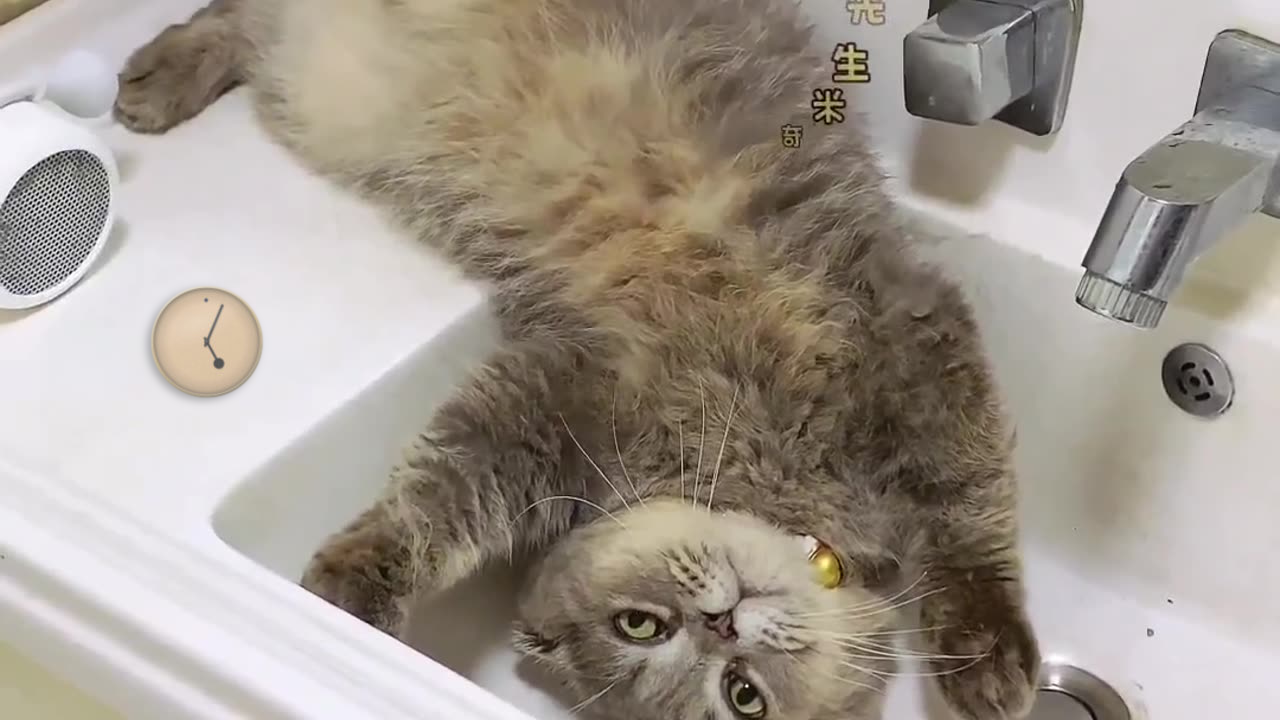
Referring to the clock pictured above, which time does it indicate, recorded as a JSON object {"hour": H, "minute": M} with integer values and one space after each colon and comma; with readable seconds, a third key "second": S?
{"hour": 5, "minute": 4}
